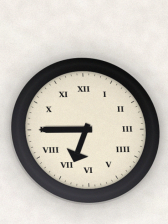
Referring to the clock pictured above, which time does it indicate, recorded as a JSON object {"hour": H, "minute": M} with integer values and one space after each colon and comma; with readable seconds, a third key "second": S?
{"hour": 6, "minute": 45}
